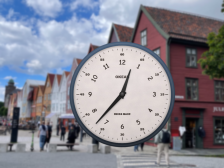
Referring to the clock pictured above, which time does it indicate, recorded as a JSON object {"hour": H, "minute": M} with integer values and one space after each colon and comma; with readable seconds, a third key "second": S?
{"hour": 12, "minute": 37}
